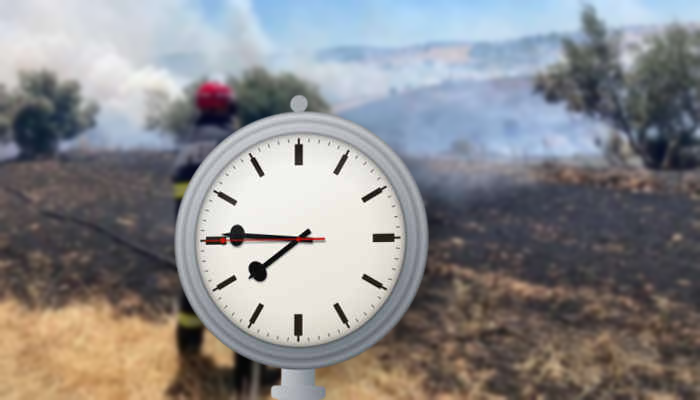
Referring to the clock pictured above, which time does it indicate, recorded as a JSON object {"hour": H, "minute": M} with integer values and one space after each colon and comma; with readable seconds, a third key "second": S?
{"hour": 7, "minute": 45, "second": 45}
